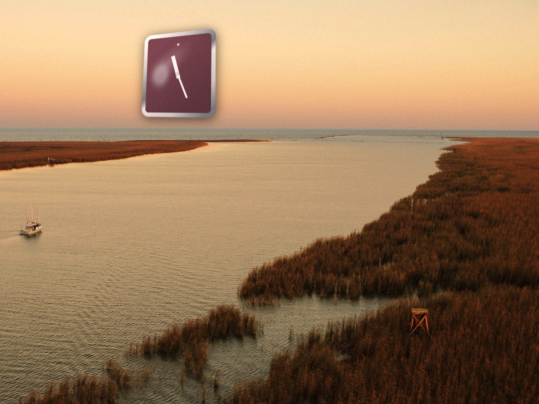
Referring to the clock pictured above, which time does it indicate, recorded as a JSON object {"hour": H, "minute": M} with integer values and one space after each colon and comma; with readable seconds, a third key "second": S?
{"hour": 11, "minute": 26}
